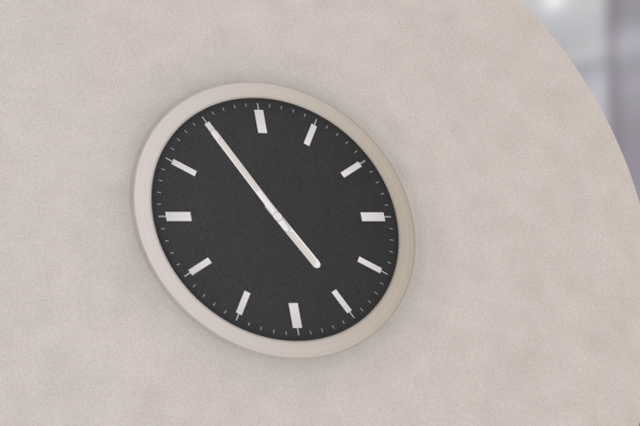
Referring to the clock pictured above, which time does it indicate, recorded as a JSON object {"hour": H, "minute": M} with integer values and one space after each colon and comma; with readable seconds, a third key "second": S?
{"hour": 4, "minute": 55}
